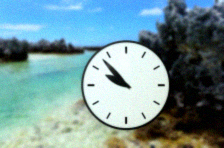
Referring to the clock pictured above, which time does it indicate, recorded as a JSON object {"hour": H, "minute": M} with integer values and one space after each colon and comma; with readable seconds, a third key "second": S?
{"hour": 9, "minute": 53}
